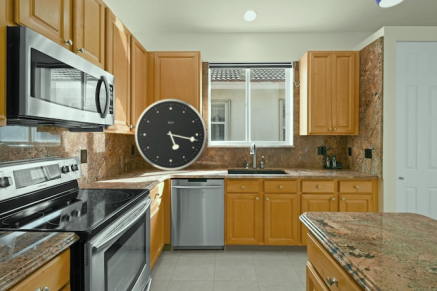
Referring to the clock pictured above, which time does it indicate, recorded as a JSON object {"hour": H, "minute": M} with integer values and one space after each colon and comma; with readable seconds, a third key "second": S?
{"hour": 5, "minute": 17}
